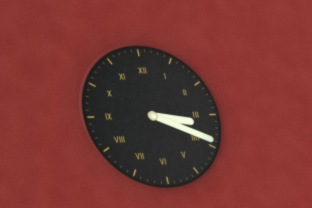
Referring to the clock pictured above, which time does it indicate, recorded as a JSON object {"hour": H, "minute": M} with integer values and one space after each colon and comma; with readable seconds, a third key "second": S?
{"hour": 3, "minute": 19}
